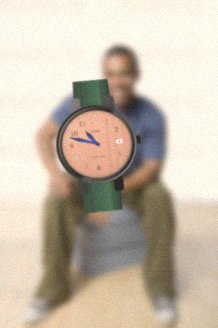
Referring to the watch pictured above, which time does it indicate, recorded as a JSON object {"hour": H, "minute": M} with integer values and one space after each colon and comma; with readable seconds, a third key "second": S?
{"hour": 10, "minute": 48}
